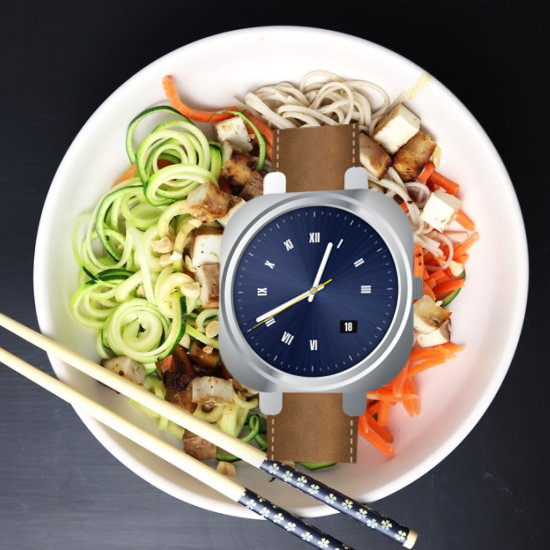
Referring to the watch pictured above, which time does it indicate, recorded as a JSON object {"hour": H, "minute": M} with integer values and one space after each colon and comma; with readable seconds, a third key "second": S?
{"hour": 12, "minute": 40, "second": 40}
